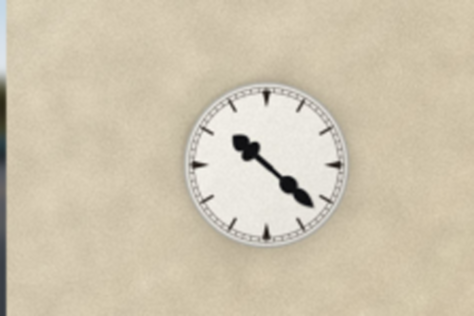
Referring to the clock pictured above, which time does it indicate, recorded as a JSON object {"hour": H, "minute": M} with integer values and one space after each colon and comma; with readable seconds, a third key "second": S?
{"hour": 10, "minute": 22}
